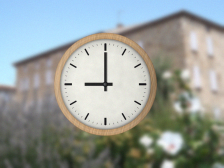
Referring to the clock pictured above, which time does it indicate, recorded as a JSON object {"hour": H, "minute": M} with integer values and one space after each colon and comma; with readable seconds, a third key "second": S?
{"hour": 9, "minute": 0}
